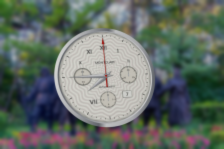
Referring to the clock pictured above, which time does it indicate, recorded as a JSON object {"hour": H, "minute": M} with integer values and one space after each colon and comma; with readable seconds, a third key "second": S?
{"hour": 7, "minute": 45}
